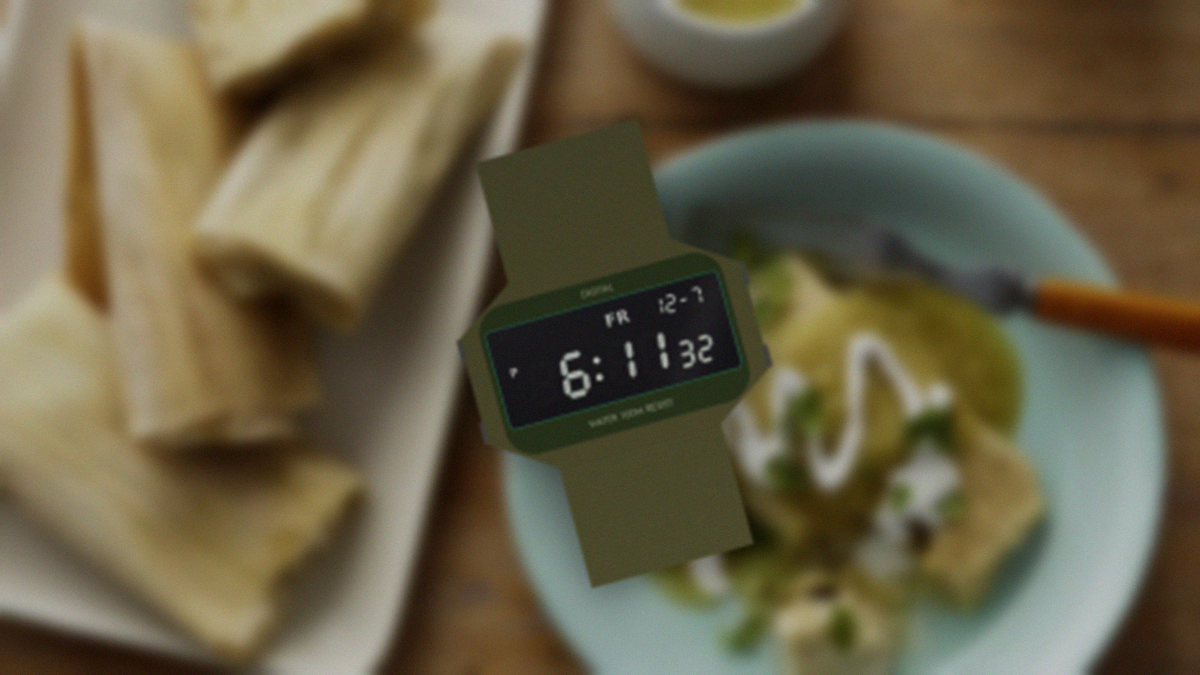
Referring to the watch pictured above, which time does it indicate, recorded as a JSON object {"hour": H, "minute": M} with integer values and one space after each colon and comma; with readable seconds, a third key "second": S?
{"hour": 6, "minute": 11, "second": 32}
